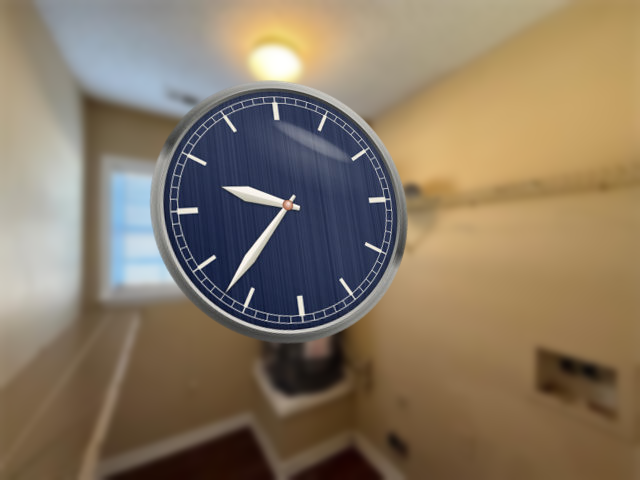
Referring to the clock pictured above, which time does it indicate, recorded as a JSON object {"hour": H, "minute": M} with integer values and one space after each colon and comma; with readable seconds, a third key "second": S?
{"hour": 9, "minute": 37}
